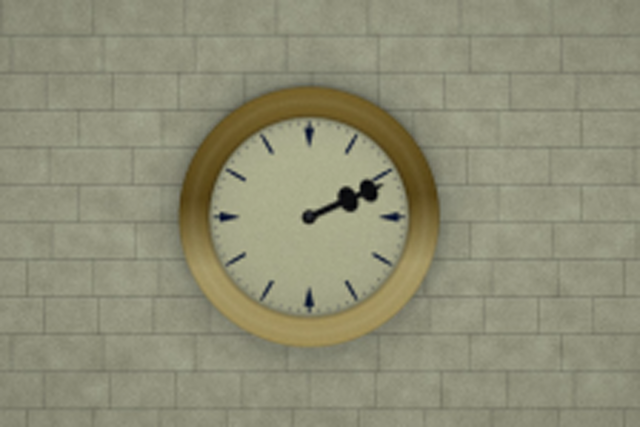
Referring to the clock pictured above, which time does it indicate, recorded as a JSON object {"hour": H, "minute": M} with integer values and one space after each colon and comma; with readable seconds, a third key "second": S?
{"hour": 2, "minute": 11}
